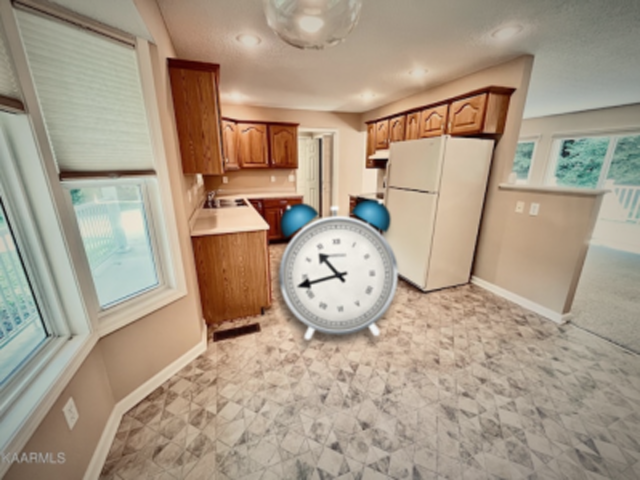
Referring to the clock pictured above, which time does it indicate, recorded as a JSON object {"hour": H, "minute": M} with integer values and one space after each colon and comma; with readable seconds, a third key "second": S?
{"hour": 10, "minute": 43}
